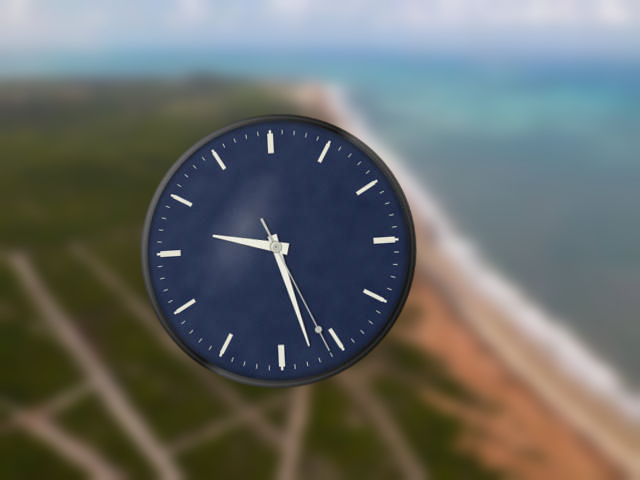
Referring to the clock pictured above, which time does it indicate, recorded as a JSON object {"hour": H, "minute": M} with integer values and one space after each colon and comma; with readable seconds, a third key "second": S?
{"hour": 9, "minute": 27, "second": 26}
